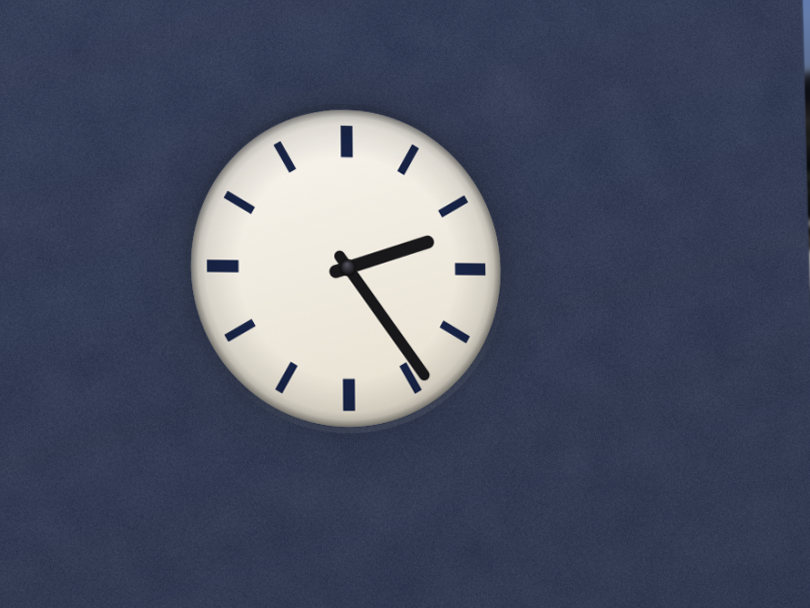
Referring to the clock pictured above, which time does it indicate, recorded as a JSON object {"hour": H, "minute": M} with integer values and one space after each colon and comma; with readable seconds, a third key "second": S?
{"hour": 2, "minute": 24}
